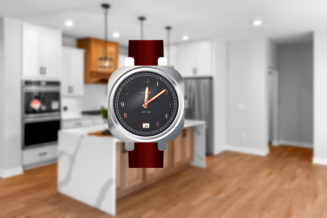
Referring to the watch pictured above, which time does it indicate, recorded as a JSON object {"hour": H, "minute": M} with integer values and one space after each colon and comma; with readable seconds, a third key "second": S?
{"hour": 12, "minute": 9}
